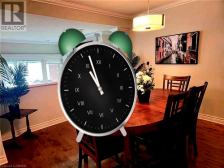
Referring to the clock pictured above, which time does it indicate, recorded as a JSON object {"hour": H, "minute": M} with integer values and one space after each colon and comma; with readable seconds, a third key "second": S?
{"hour": 10, "minute": 57}
